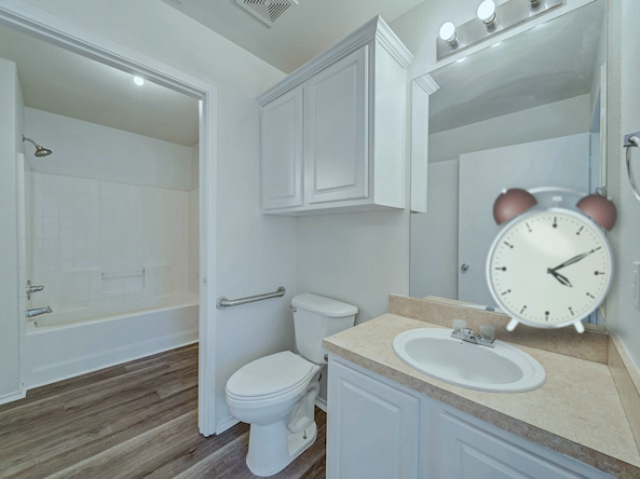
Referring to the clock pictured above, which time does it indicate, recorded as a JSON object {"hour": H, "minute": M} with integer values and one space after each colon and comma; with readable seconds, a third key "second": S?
{"hour": 4, "minute": 10}
